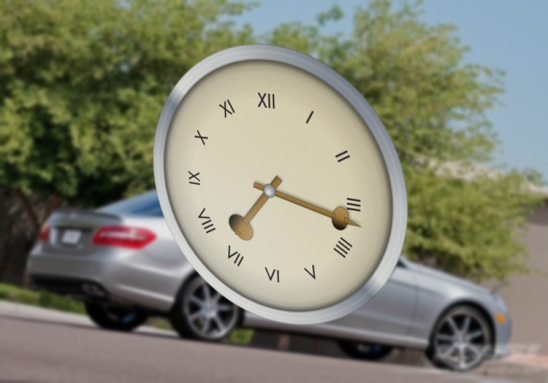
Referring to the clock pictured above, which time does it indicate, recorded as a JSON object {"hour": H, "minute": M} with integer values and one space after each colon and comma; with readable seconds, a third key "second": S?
{"hour": 7, "minute": 17}
